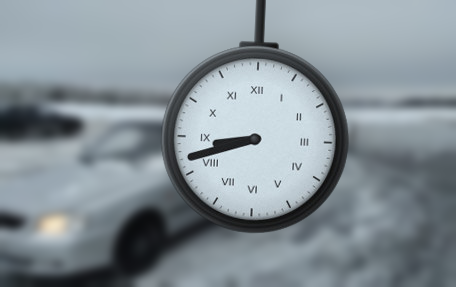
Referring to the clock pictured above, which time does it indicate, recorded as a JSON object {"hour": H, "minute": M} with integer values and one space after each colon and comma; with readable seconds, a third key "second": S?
{"hour": 8, "minute": 42}
